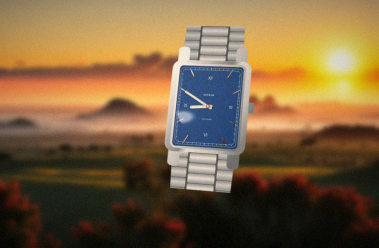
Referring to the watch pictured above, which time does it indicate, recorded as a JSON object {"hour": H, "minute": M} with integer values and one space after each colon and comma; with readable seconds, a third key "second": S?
{"hour": 8, "minute": 50}
